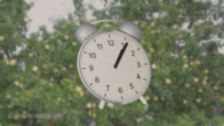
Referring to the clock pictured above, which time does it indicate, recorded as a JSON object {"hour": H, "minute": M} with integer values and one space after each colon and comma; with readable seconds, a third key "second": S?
{"hour": 1, "minute": 6}
